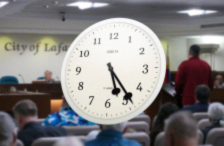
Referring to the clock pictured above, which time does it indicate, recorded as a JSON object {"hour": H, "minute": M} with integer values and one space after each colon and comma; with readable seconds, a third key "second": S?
{"hour": 5, "minute": 24}
